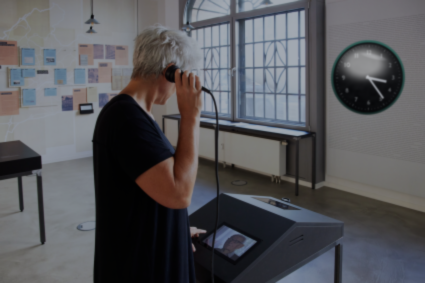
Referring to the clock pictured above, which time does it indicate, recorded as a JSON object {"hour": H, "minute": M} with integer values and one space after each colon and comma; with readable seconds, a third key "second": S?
{"hour": 3, "minute": 24}
